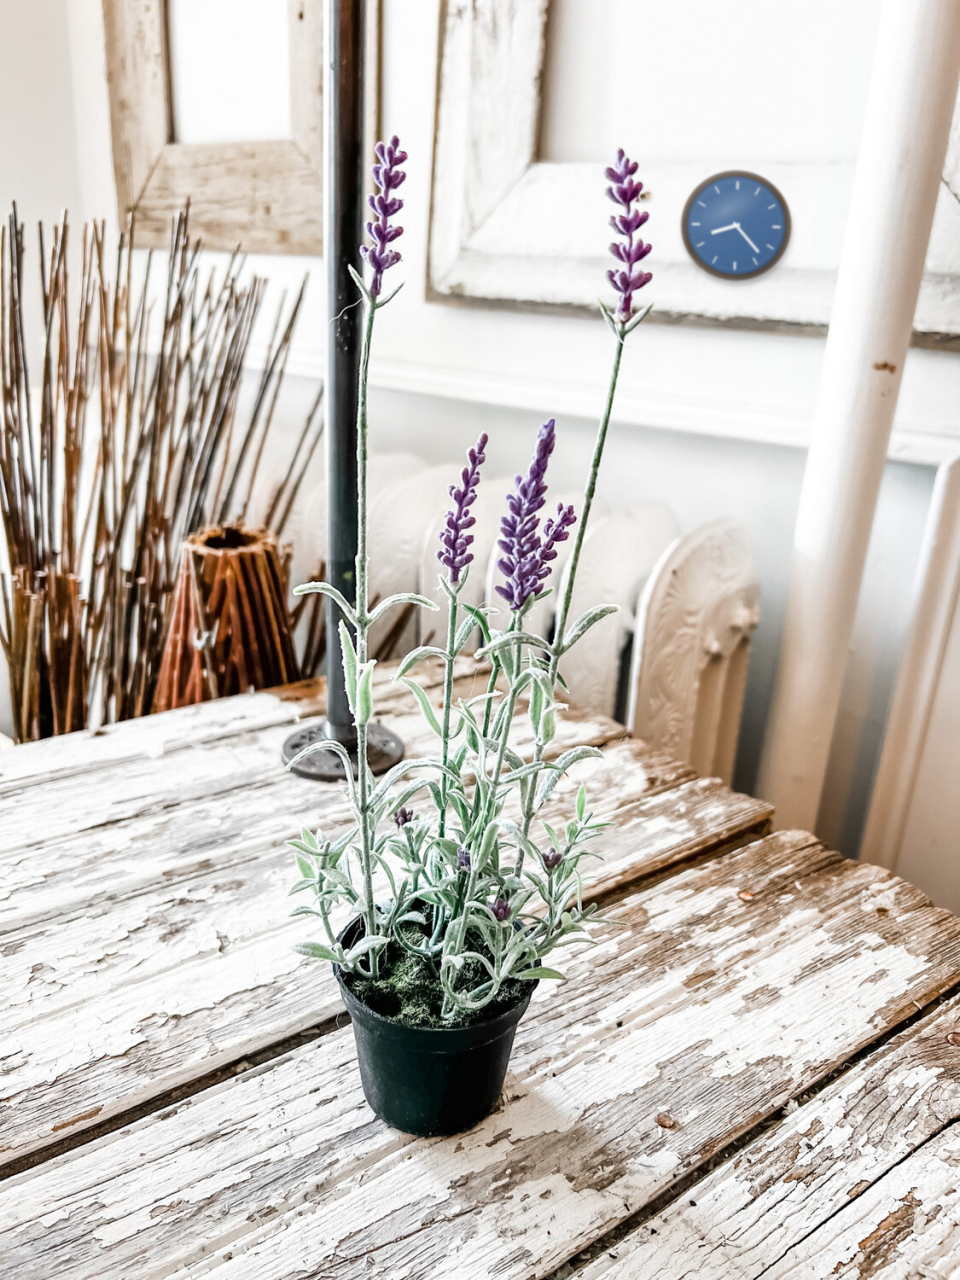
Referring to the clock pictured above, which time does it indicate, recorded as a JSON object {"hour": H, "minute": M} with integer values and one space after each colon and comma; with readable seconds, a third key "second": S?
{"hour": 8, "minute": 23}
